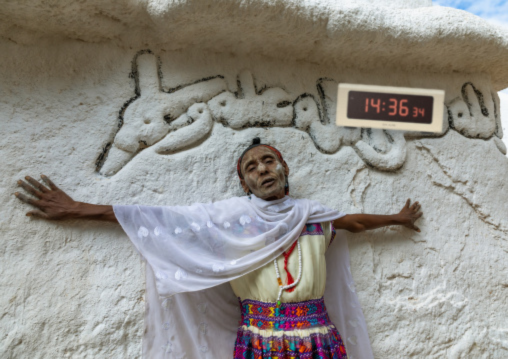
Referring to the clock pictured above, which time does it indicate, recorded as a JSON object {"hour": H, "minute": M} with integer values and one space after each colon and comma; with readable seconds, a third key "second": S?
{"hour": 14, "minute": 36}
